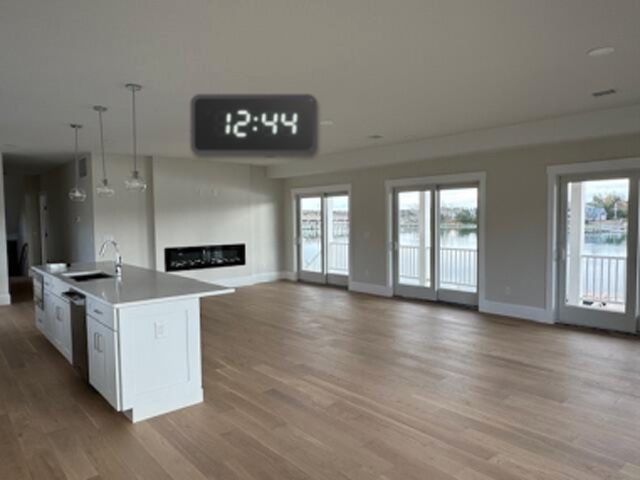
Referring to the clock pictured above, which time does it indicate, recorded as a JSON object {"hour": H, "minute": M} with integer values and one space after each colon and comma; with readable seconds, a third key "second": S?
{"hour": 12, "minute": 44}
